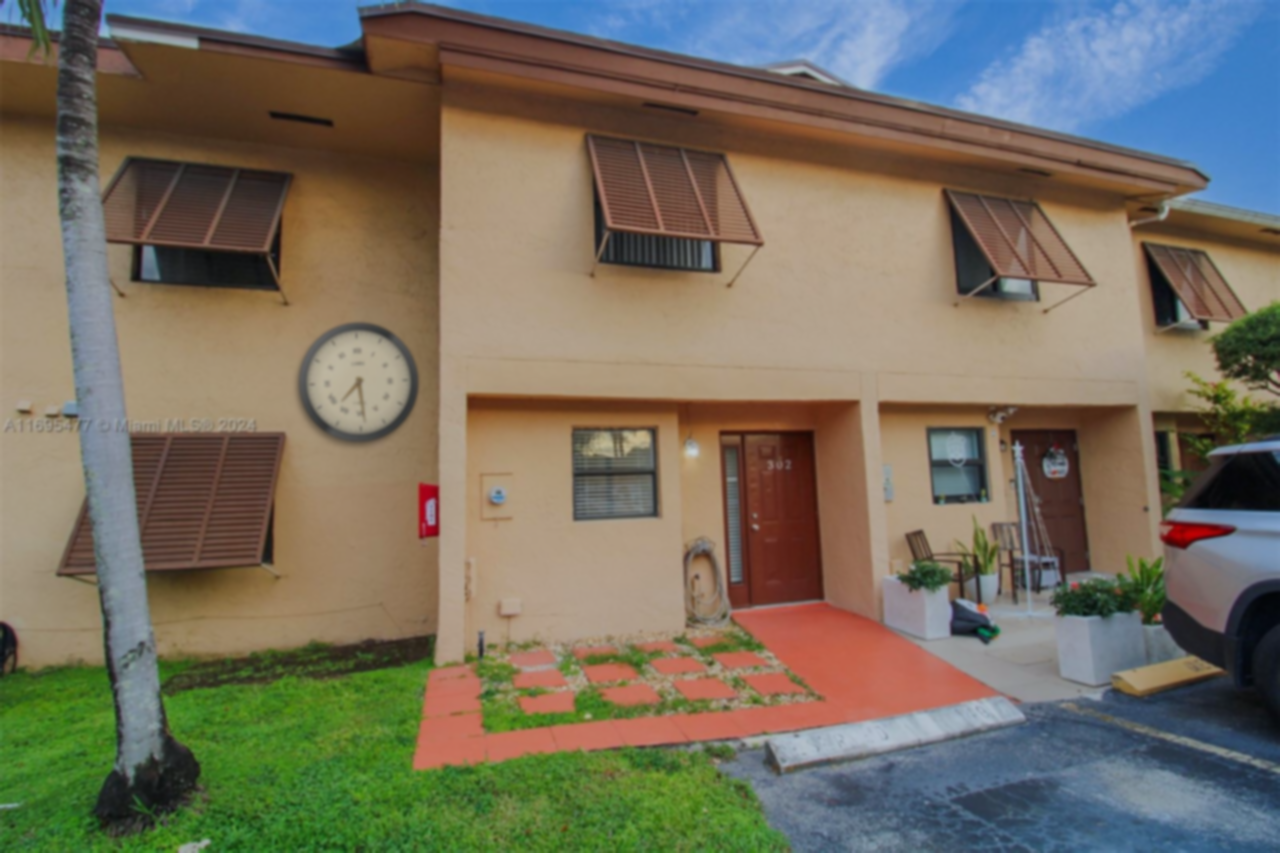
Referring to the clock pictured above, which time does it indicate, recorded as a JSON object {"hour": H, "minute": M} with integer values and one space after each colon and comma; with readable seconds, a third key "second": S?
{"hour": 7, "minute": 29}
